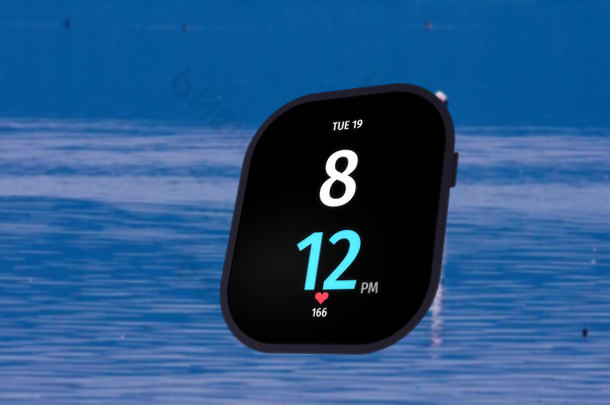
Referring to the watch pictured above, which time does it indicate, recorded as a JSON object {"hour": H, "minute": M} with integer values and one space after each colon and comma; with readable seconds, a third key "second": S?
{"hour": 8, "minute": 12}
